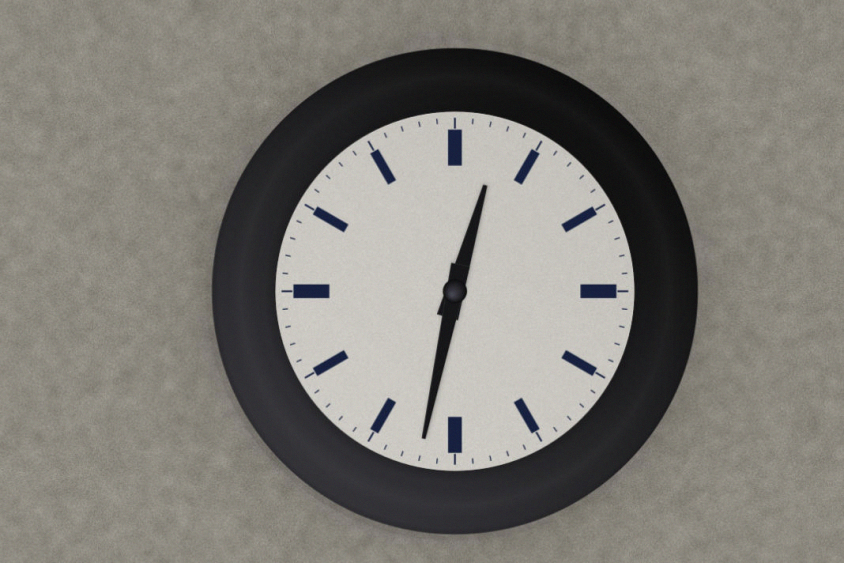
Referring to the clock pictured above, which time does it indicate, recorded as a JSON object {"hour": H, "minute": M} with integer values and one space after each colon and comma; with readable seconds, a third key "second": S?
{"hour": 12, "minute": 32}
